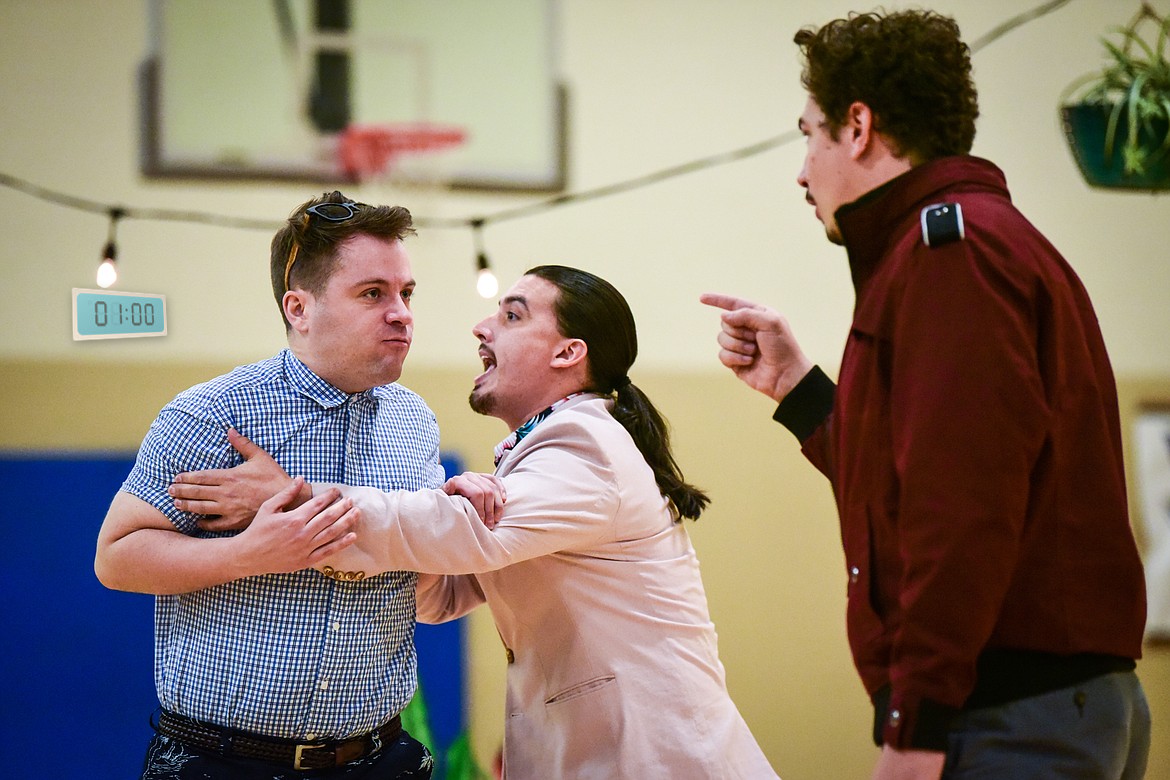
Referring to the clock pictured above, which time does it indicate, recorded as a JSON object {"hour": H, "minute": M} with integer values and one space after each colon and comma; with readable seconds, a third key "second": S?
{"hour": 1, "minute": 0}
